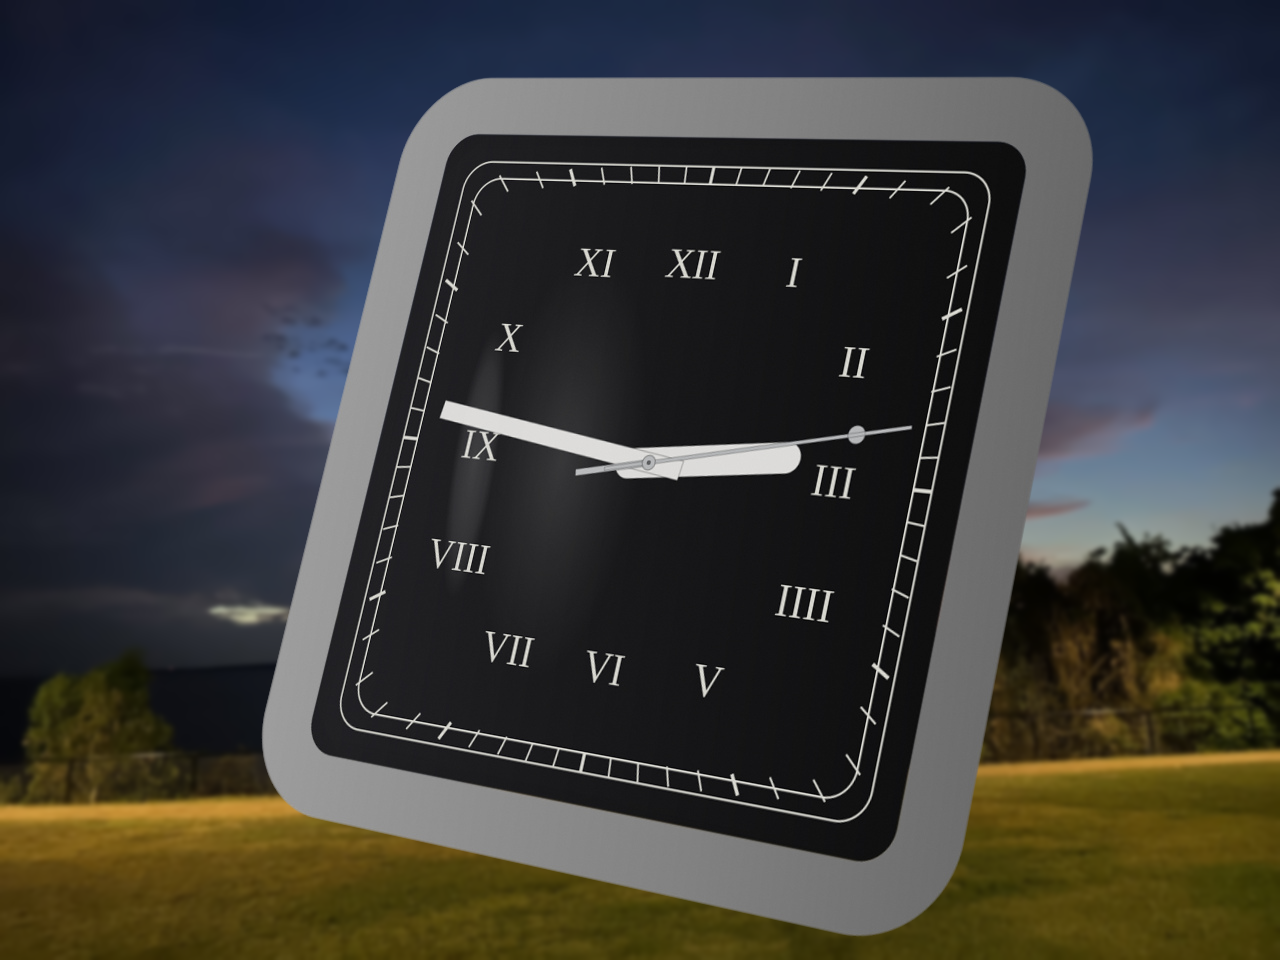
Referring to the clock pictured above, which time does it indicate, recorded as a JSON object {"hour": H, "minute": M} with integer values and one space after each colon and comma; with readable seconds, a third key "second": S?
{"hour": 2, "minute": 46, "second": 13}
